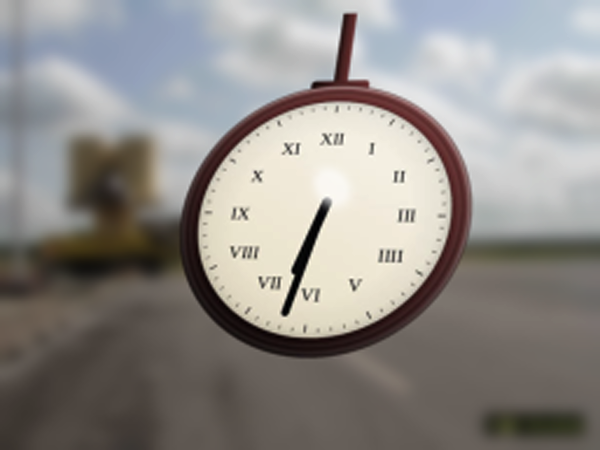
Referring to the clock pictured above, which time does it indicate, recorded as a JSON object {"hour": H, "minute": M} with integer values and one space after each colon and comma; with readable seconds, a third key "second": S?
{"hour": 6, "minute": 32}
